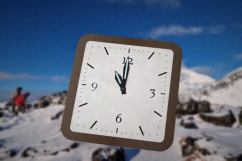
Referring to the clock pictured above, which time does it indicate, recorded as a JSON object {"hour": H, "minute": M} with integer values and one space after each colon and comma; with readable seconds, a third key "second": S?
{"hour": 11, "minute": 0}
